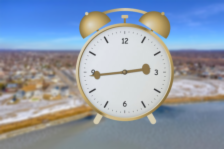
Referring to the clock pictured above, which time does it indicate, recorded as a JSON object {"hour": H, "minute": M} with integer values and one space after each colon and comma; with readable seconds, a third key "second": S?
{"hour": 2, "minute": 44}
